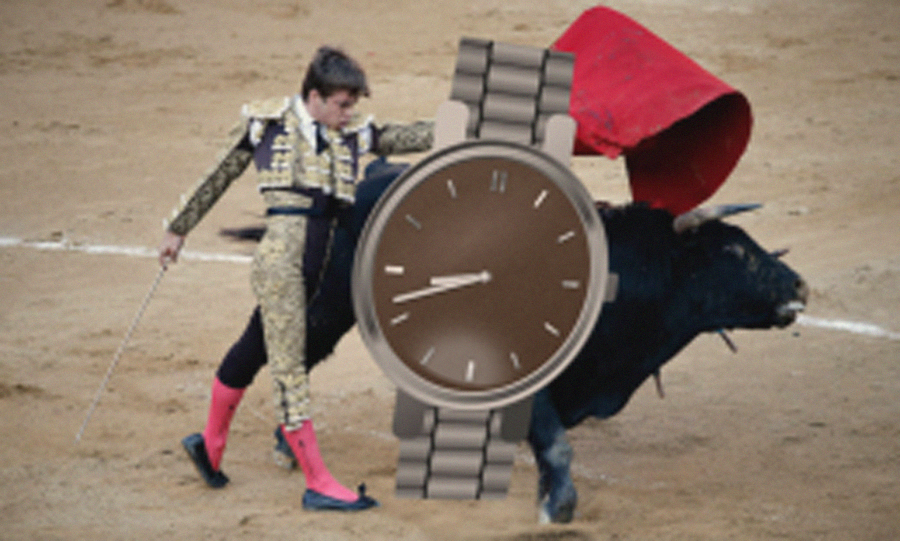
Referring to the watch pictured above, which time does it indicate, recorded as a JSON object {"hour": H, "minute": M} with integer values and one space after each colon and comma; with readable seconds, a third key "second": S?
{"hour": 8, "minute": 42}
